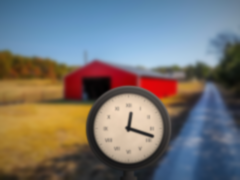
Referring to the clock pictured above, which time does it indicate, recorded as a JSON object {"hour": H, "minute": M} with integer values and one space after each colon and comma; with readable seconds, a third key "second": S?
{"hour": 12, "minute": 18}
